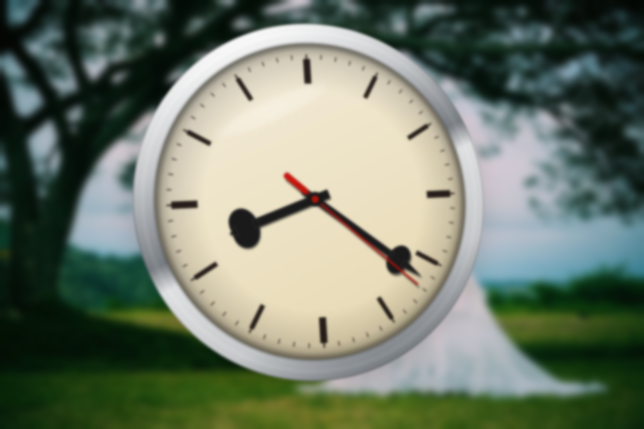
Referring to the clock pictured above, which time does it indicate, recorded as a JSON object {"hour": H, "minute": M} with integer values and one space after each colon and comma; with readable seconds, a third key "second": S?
{"hour": 8, "minute": 21, "second": 22}
